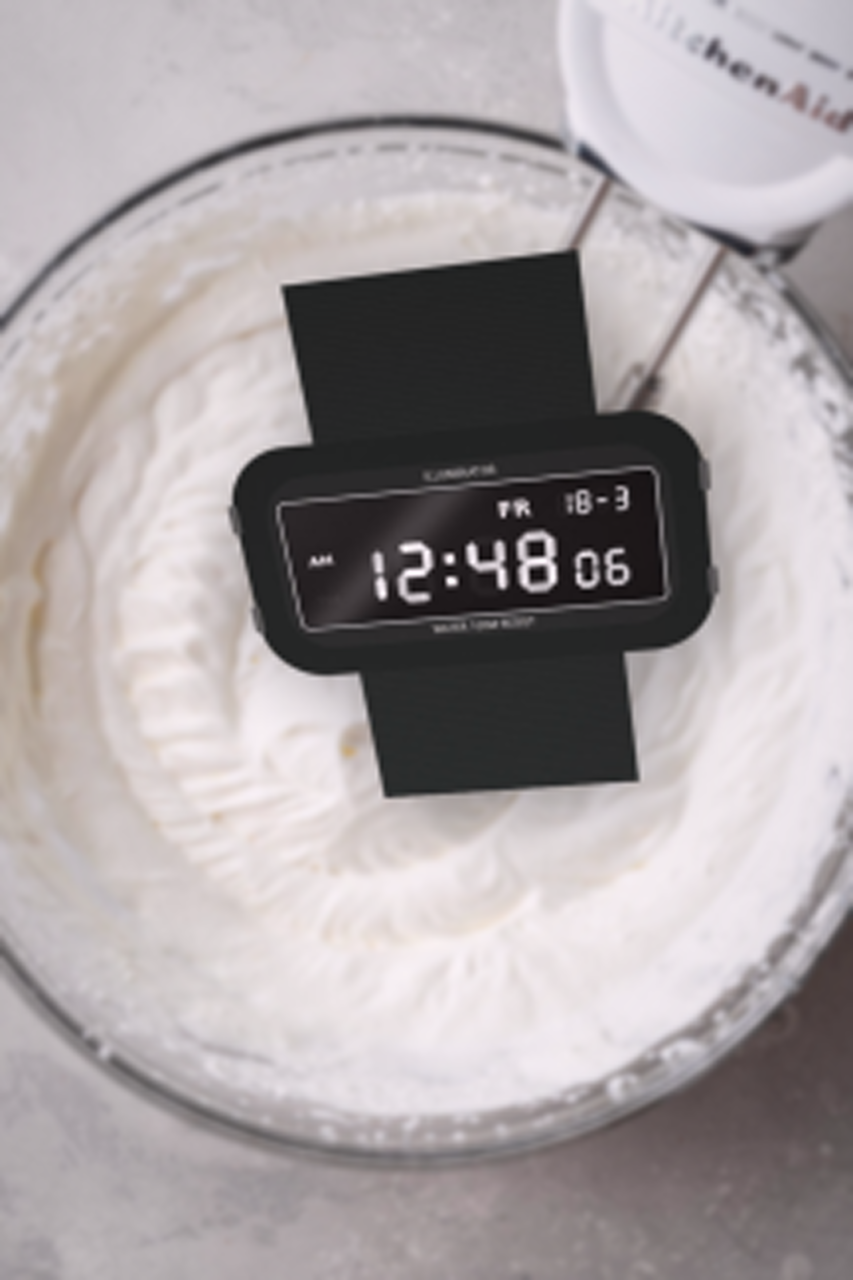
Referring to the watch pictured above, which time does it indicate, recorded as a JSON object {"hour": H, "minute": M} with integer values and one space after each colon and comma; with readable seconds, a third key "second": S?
{"hour": 12, "minute": 48, "second": 6}
